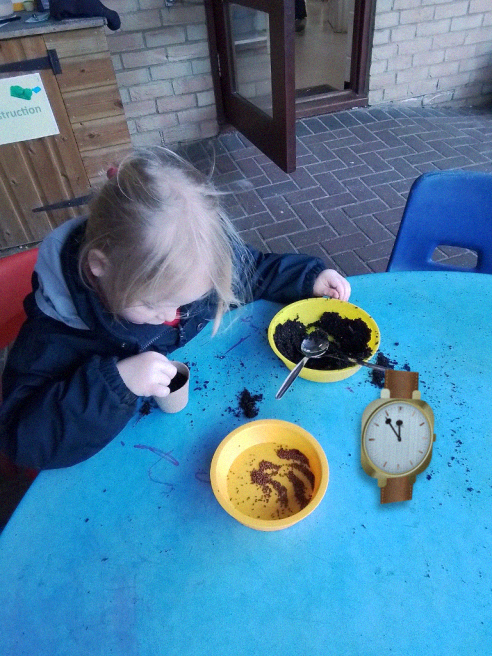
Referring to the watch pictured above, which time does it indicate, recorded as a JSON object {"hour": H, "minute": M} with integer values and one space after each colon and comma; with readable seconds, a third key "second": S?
{"hour": 11, "minute": 54}
